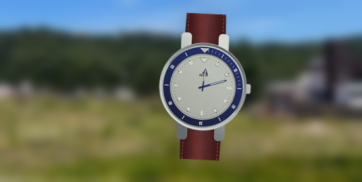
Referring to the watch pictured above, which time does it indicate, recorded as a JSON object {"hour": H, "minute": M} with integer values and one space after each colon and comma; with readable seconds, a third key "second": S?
{"hour": 12, "minute": 12}
